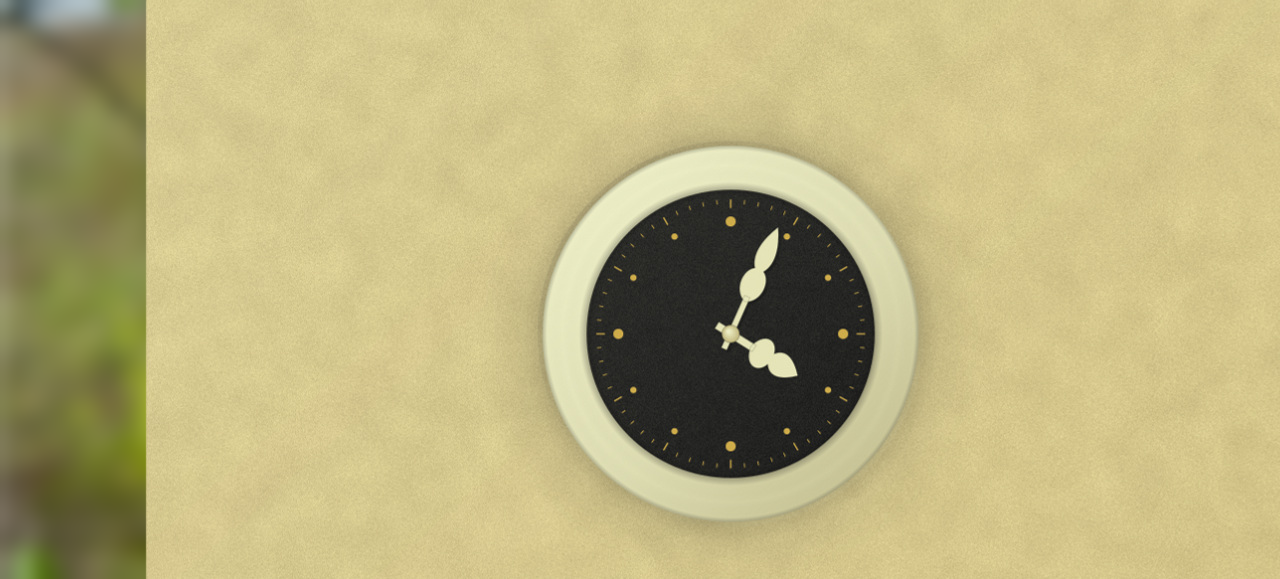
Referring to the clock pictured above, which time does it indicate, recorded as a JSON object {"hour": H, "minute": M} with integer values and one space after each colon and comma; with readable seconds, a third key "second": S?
{"hour": 4, "minute": 4}
